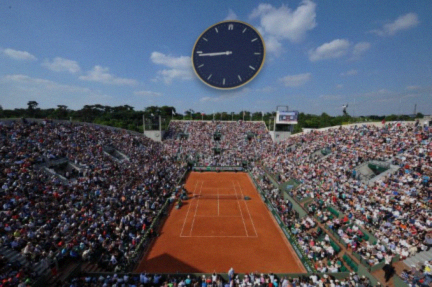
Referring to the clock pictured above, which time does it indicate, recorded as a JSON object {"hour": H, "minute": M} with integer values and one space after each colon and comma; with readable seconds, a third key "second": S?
{"hour": 8, "minute": 44}
